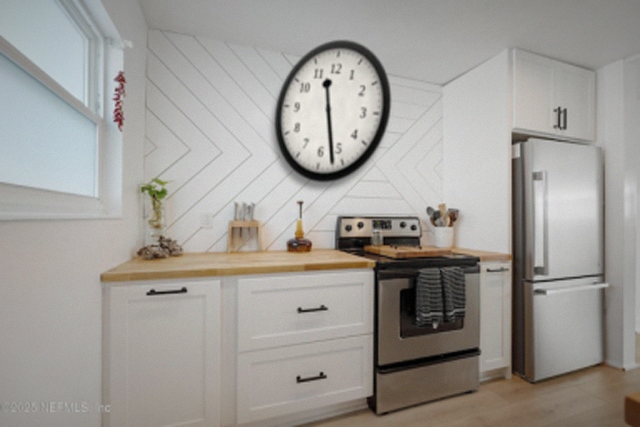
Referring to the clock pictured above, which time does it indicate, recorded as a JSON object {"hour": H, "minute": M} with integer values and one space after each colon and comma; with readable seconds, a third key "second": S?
{"hour": 11, "minute": 27}
